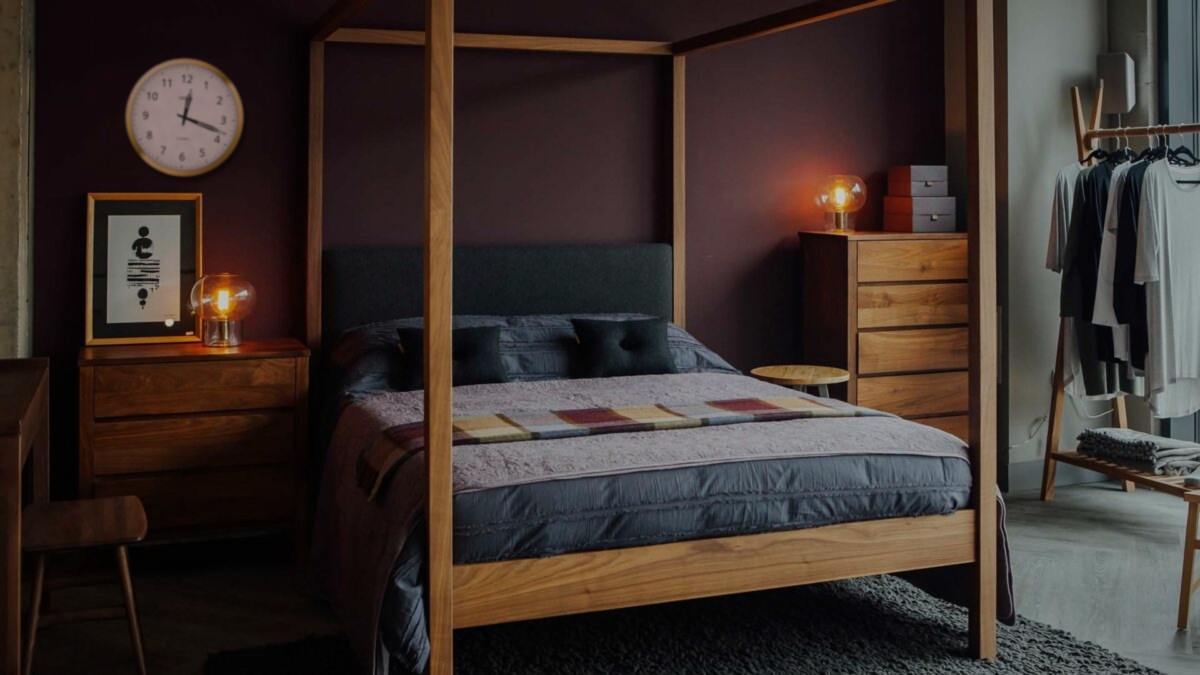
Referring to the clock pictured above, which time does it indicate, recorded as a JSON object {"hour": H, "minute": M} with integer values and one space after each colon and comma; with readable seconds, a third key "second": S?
{"hour": 12, "minute": 18}
